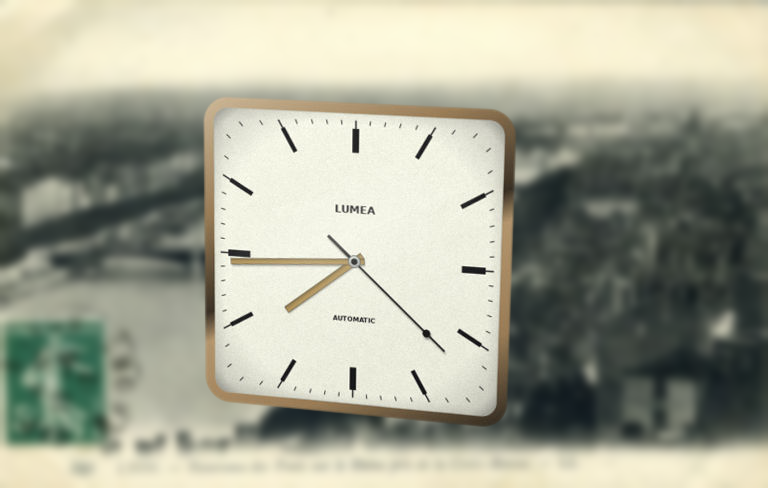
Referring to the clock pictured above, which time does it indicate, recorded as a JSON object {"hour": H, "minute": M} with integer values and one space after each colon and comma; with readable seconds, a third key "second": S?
{"hour": 7, "minute": 44, "second": 22}
